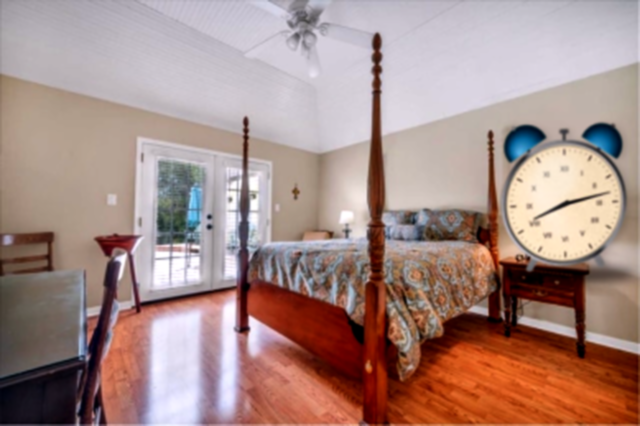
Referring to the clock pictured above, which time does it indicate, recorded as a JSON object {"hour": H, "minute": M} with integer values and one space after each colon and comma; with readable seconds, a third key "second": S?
{"hour": 8, "minute": 13}
